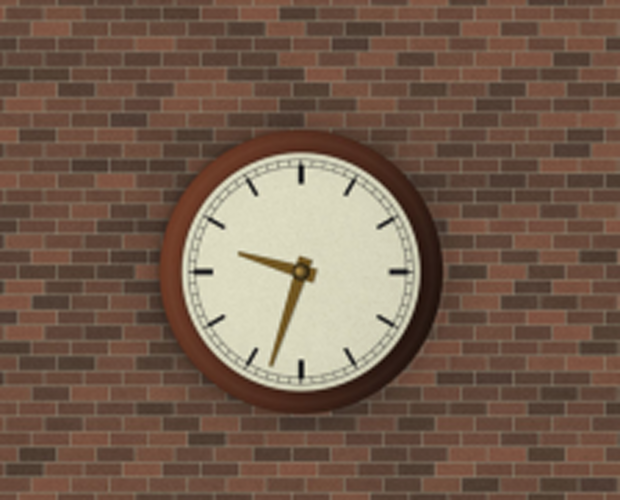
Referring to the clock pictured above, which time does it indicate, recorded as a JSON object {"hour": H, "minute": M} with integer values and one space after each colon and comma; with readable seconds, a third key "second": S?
{"hour": 9, "minute": 33}
